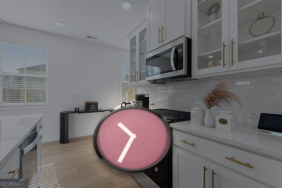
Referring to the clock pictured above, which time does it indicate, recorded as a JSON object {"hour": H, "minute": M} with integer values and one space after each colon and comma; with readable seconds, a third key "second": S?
{"hour": 10, "minute": 34}
